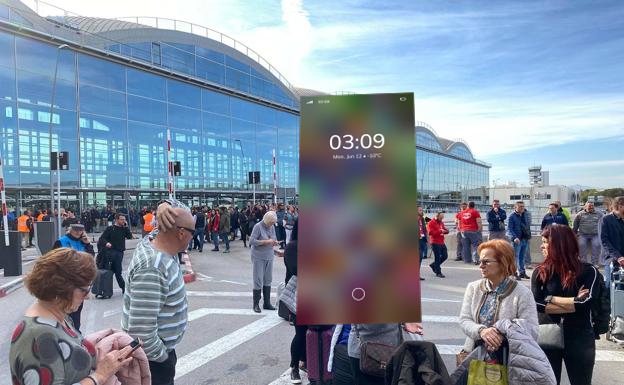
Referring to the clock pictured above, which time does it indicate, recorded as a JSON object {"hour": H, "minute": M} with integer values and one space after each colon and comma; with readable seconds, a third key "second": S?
{"hour": 3, "minute": 9}
